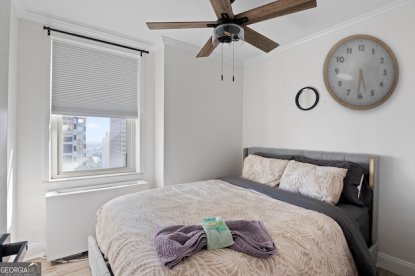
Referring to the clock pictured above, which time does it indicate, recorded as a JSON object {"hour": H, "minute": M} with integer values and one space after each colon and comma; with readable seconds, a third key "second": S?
{"hour": 5, "minute": 31}
